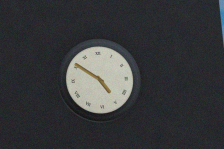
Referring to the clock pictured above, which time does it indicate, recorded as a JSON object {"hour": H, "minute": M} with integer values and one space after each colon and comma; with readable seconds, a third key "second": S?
{"hour": 4, "minute": 51}
